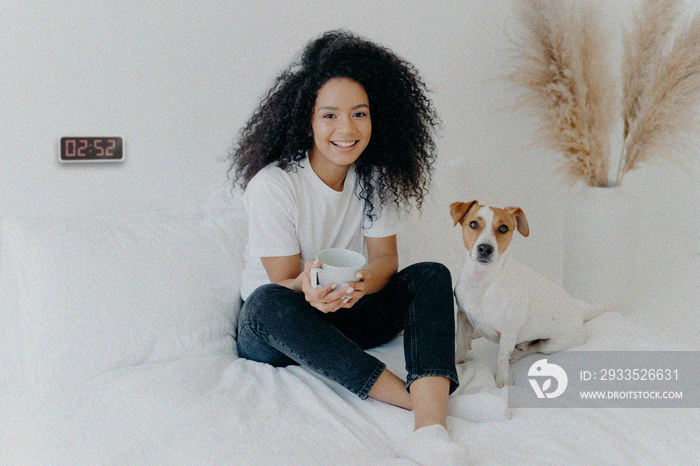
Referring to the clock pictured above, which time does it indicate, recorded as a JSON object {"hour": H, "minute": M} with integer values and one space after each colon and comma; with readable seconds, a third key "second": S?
{"hour": 2, "minute": 52}
